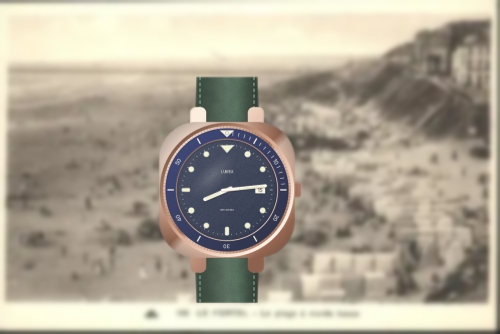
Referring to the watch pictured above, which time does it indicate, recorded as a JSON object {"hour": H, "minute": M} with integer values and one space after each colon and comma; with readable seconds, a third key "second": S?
{"hour": 8, "minute": 14}
